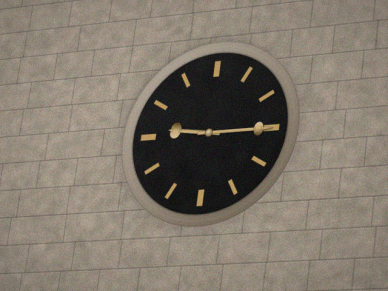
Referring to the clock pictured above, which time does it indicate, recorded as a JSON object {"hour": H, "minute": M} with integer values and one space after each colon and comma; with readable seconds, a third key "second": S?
{"hour": 9, "minute": 15}
